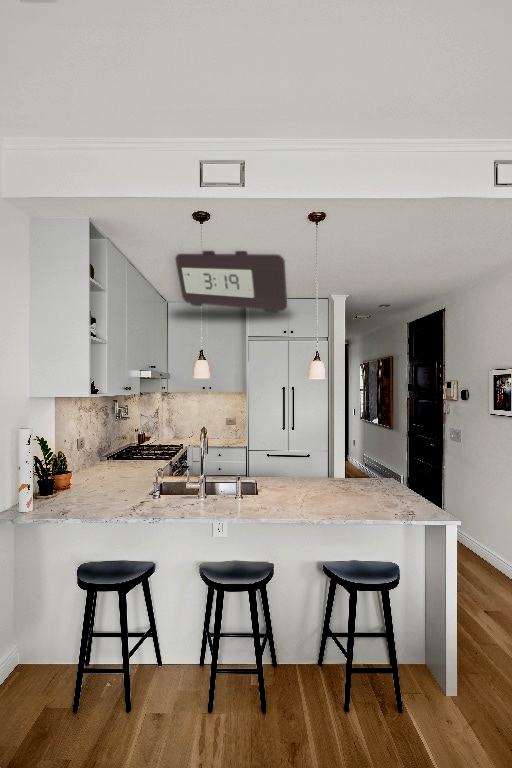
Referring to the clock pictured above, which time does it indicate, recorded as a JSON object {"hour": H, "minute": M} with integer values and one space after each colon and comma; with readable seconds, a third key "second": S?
{"hour": 3, "minute": 19}
